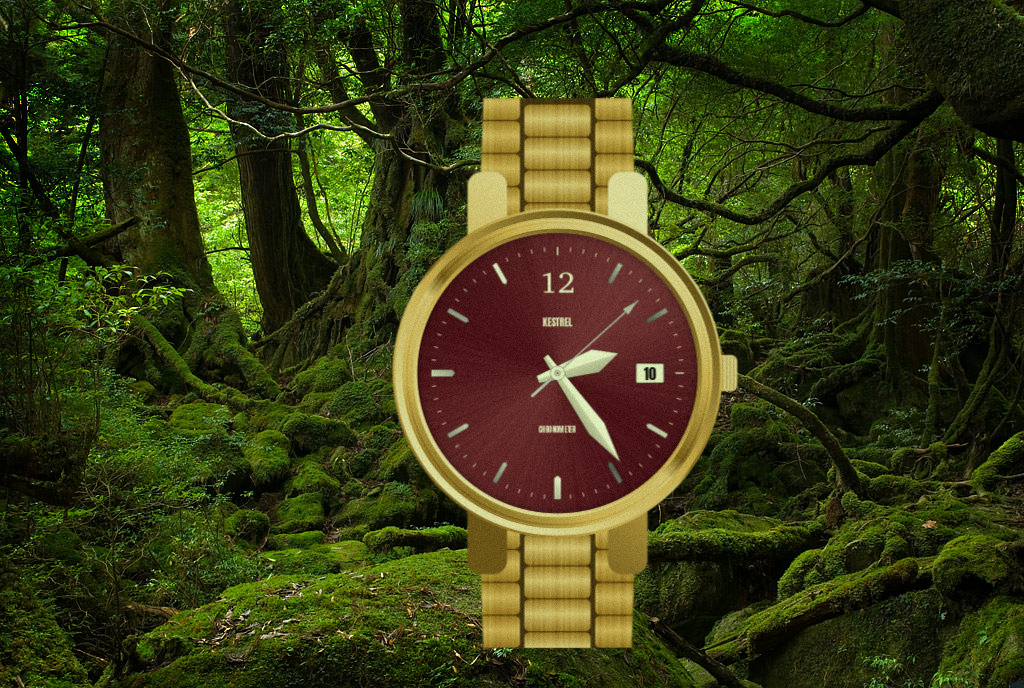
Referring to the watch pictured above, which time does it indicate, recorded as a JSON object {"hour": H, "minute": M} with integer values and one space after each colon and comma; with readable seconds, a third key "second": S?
{"hour": 2, "minute": 24, "second": 8}
